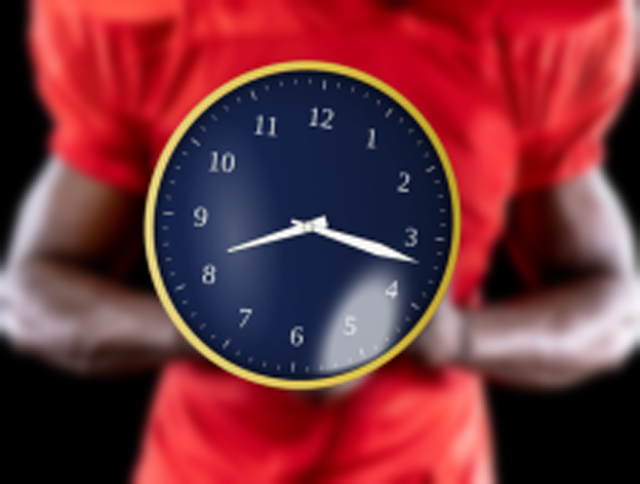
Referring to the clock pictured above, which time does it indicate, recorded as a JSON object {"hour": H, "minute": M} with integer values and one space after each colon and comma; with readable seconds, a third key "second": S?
{"hour": 8, "minute": 17}
